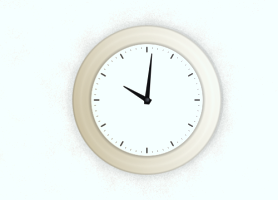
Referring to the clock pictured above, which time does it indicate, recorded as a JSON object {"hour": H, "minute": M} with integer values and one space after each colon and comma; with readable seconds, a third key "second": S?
{"hour": 10, "minute": 1}
